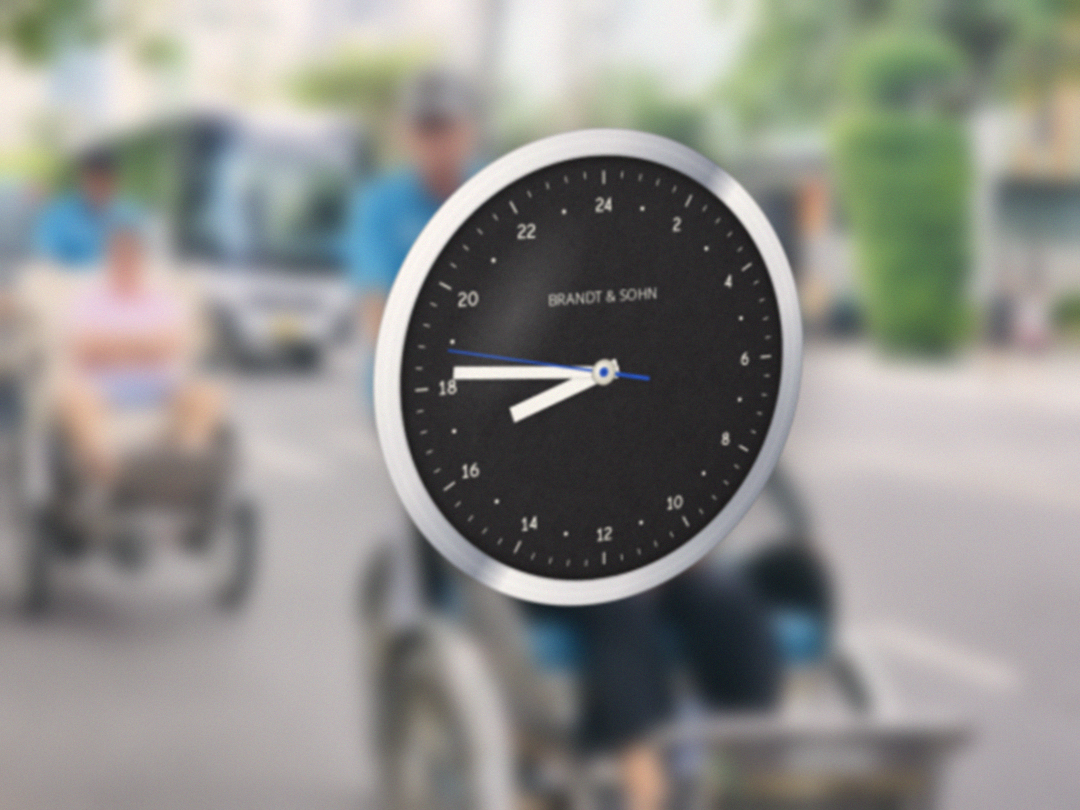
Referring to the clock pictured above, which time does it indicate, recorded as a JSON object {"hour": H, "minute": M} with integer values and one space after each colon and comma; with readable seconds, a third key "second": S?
{"hour": 16, "minute": 45, "second": 47}
